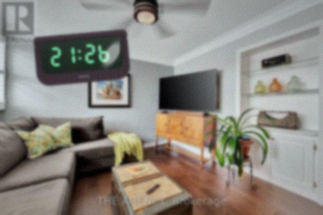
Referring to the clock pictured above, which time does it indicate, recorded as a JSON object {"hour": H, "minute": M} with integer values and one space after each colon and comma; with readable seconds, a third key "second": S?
{"hour": 21, "minute": 26}
